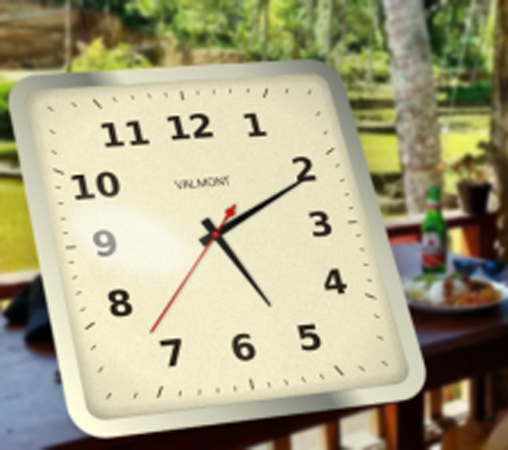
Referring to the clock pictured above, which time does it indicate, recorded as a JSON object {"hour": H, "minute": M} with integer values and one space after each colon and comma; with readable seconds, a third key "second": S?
{"hour": 5, "minute": 10, "second": 37}
